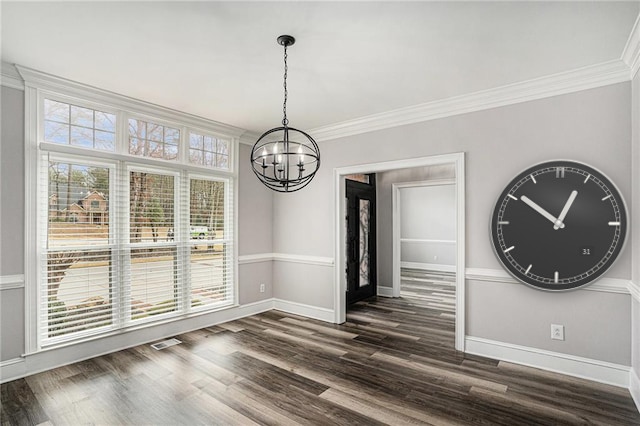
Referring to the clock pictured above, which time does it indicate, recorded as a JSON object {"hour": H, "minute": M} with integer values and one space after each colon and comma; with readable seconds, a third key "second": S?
{"hour": 12, "minute": 51}
